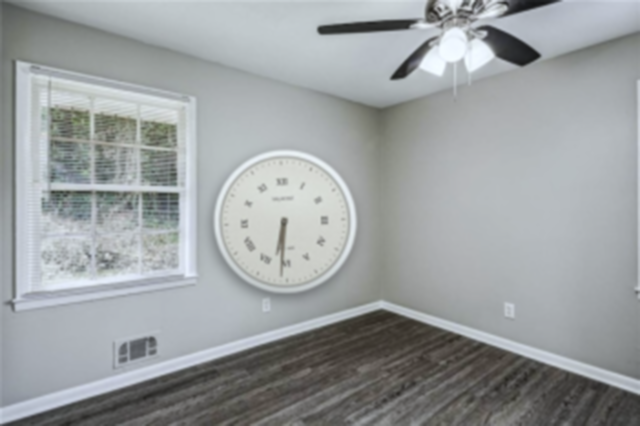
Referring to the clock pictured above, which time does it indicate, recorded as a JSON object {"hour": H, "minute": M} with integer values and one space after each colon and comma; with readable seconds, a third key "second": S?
{"hour": 6, "minute": 31}
